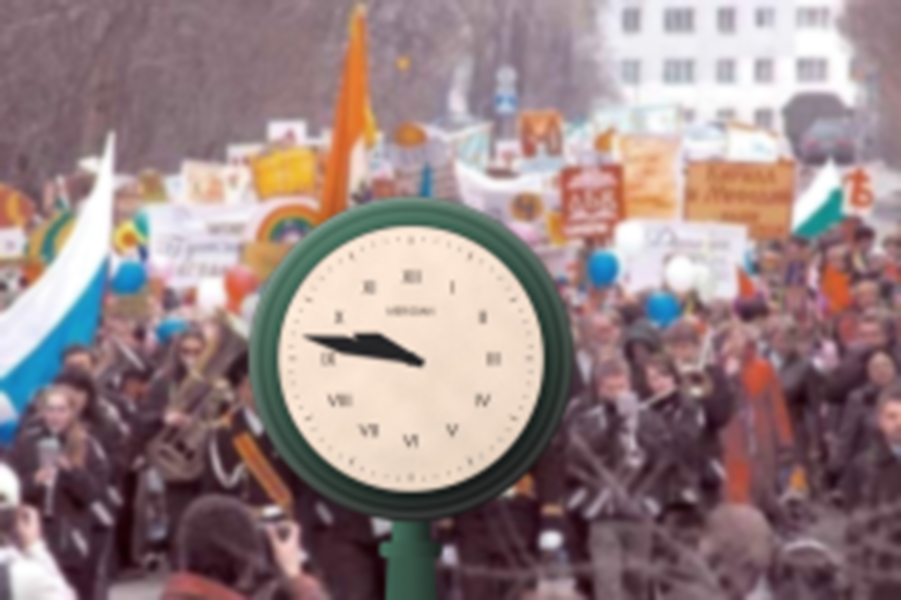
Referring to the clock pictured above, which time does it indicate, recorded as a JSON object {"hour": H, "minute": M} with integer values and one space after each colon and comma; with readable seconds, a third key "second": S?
{"hour": 9, "minute": 47}
